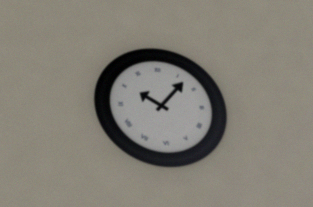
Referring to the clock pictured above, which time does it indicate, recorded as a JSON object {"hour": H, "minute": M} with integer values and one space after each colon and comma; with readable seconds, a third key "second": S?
{"hour": 10, "minute": 7}
